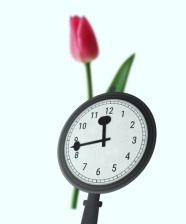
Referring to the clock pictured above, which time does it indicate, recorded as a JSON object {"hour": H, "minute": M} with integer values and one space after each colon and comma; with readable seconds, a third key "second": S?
{"hour": 11, "minute": 43}
